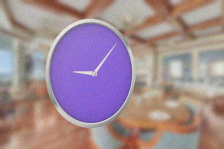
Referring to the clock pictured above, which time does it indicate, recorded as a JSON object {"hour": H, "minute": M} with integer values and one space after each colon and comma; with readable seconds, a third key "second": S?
{"hour": 9, "minute": 7}
